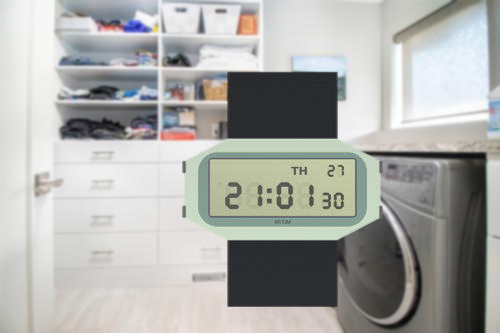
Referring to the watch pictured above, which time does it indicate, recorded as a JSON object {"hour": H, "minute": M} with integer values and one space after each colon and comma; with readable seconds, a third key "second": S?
{"hour": 21, "minute": 1, "second": 30}
